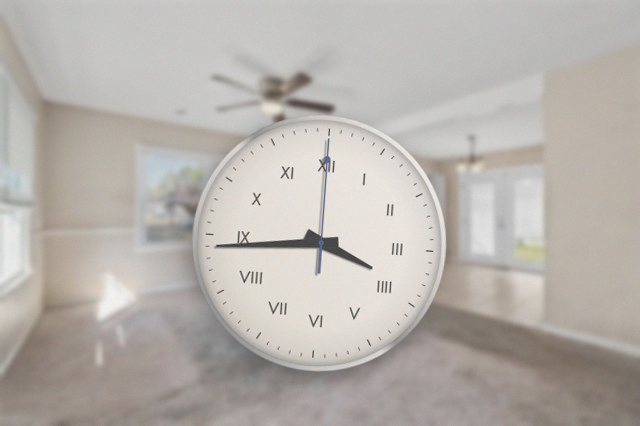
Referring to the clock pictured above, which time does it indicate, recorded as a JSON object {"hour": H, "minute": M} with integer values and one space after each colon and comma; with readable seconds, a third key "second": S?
{"hour": 3, "minute": 44, "second": 0}
